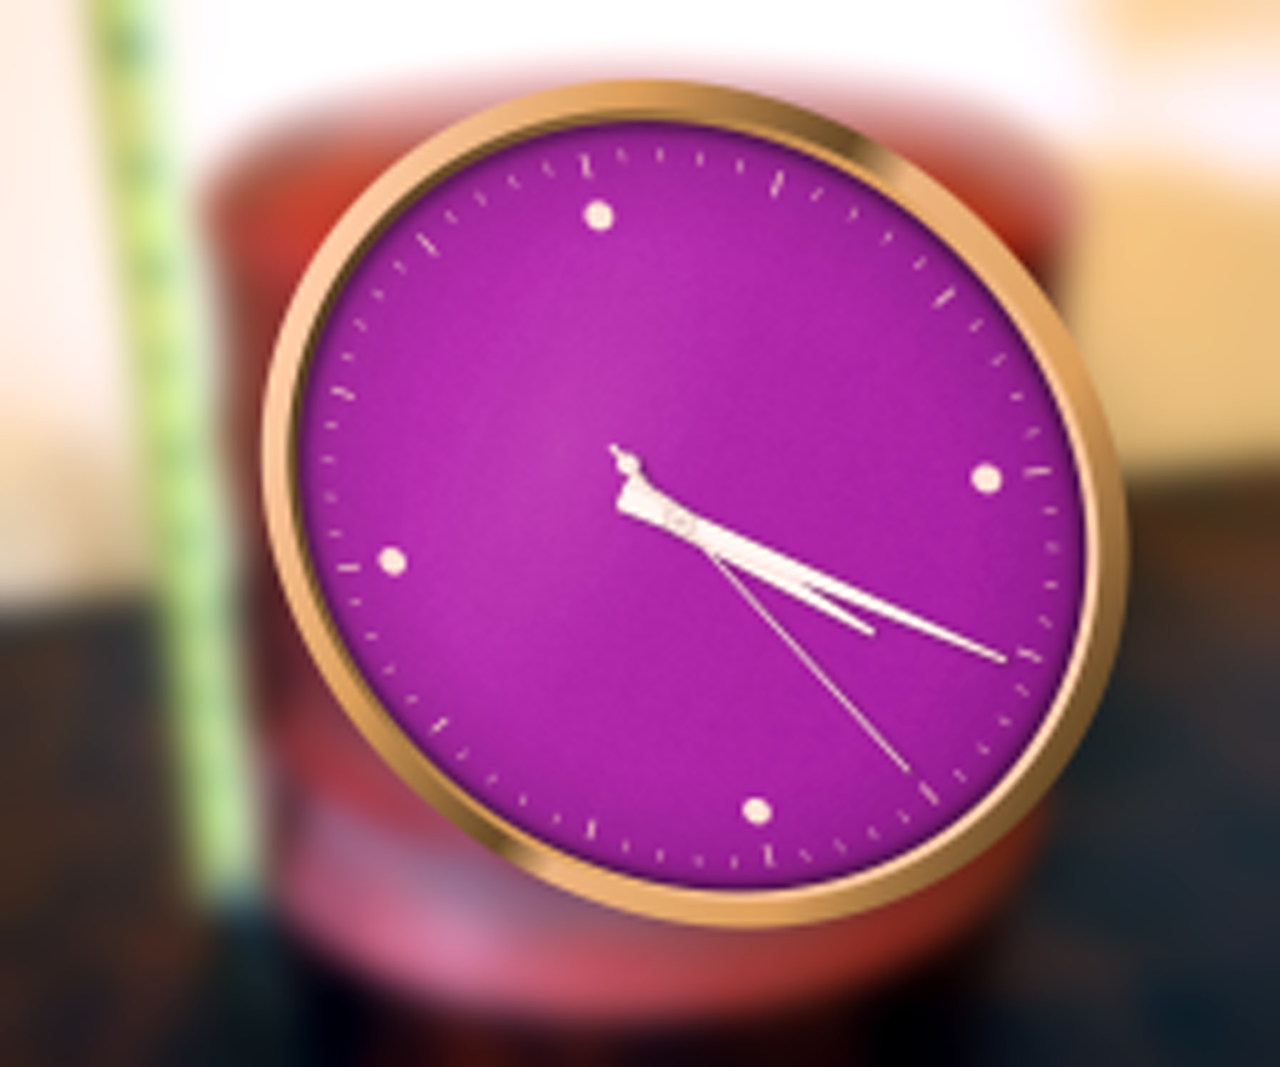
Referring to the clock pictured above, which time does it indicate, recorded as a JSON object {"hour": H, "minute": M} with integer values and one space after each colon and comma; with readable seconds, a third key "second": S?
{"hour": 4, "minute": 20, "second": 25}
